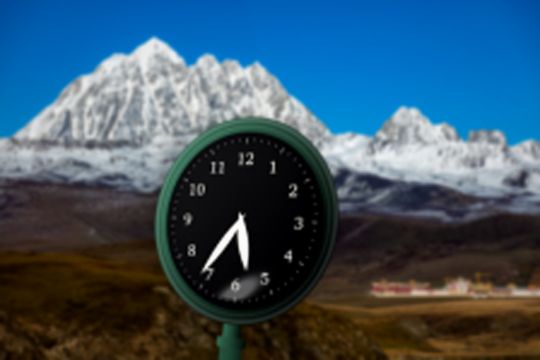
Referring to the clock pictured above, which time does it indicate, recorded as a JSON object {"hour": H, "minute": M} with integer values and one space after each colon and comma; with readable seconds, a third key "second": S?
{"hour": 5, "minute": 36}
